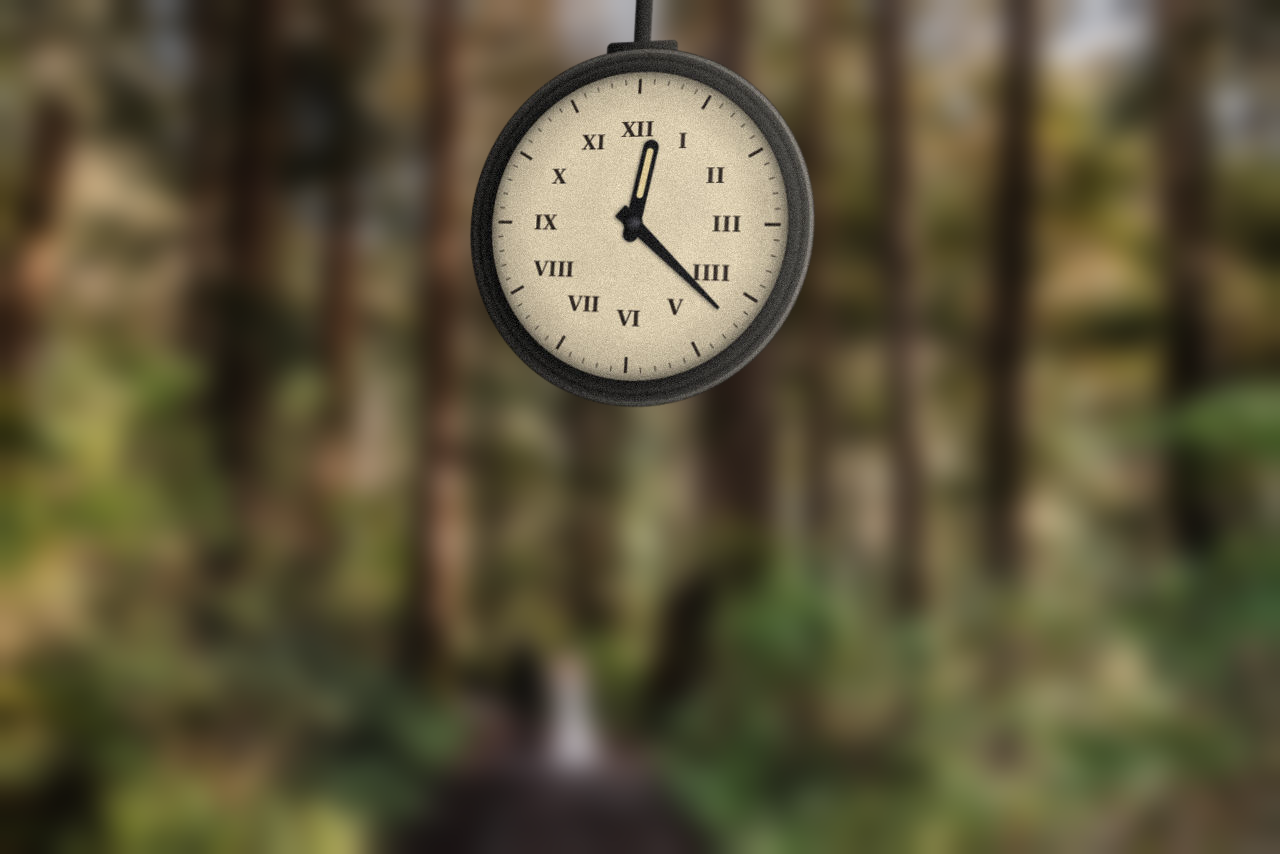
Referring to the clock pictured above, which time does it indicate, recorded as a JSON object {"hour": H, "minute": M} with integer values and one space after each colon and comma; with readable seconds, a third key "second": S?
{"hour": 12, "minute": 22}
